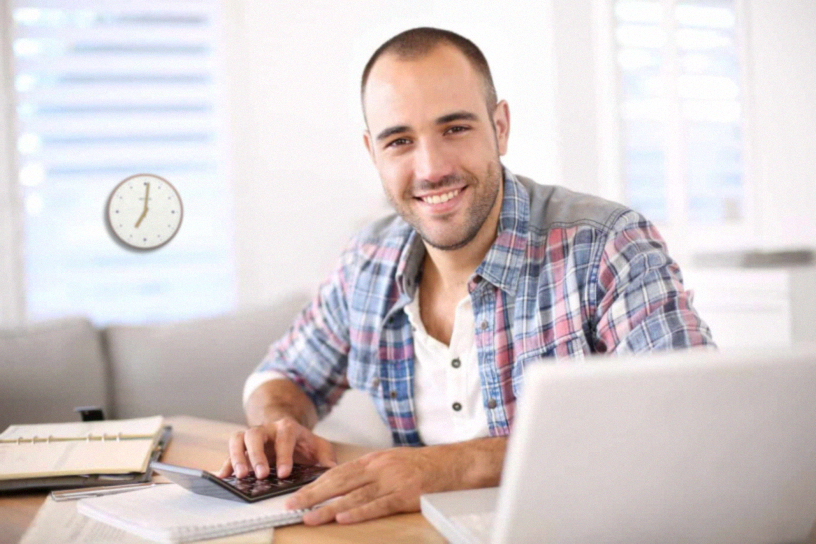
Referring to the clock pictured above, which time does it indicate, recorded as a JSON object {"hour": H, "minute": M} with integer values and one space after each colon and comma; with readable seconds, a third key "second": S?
{"hour": 7, "minute": 1}
